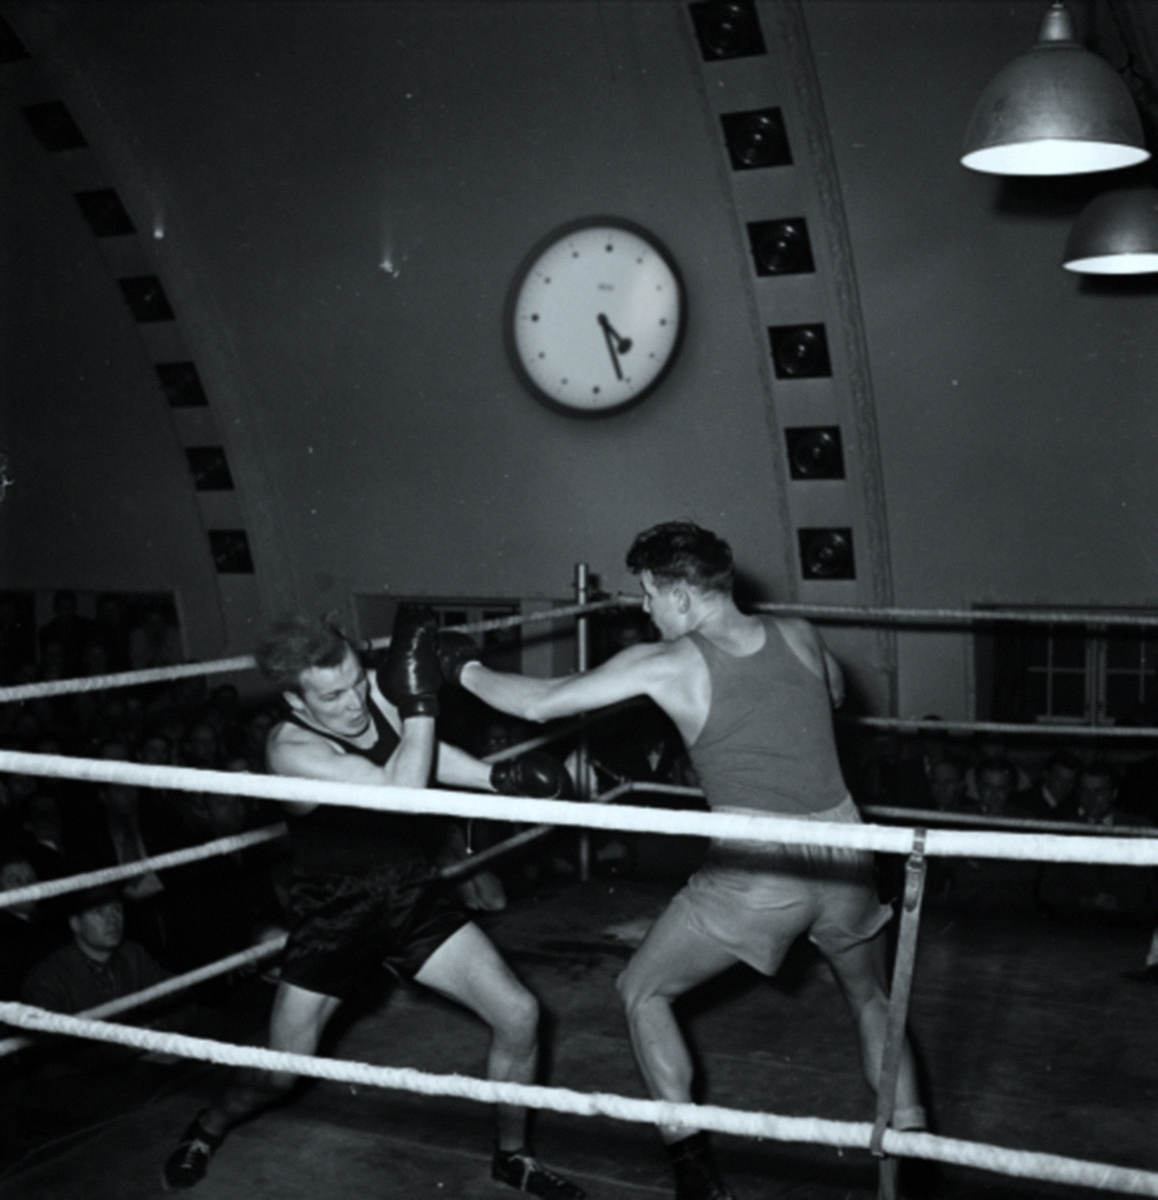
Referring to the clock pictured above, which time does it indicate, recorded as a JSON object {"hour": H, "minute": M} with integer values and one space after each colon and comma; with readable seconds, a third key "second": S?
{"hour": 4, "minute": 26}
